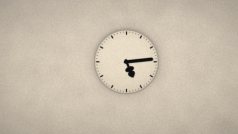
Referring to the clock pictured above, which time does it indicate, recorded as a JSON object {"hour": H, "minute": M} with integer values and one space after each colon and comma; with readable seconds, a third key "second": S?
{"hour": 5, "minute": 14}
